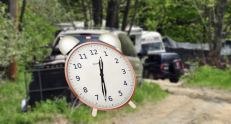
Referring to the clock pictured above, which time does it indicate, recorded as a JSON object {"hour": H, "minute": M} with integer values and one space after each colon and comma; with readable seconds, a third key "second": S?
{"hour": 12, "minute": 32}
